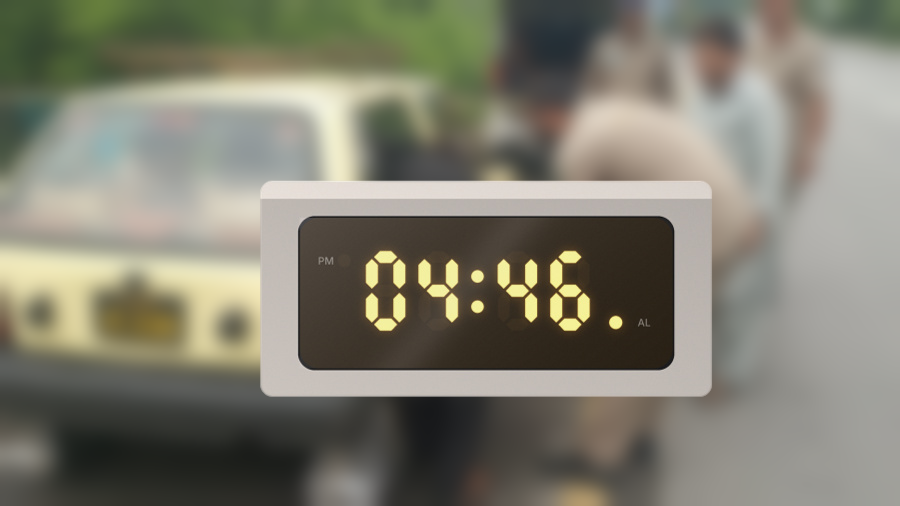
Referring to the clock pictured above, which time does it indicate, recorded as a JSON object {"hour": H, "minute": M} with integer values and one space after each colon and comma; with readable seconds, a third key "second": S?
{"hour": 4, "minute": 46}
